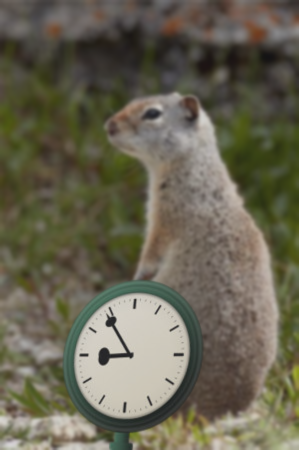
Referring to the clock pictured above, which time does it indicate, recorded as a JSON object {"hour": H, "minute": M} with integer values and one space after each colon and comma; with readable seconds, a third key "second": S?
{"hour": 8, "minute": 54}
